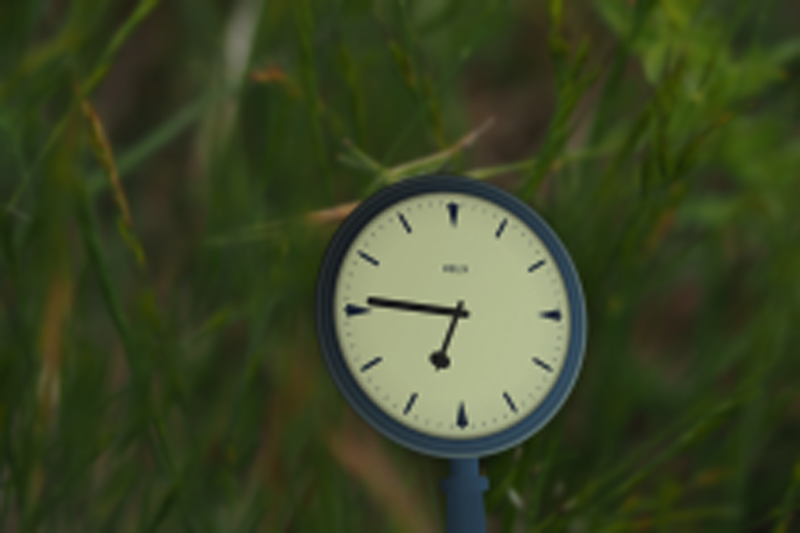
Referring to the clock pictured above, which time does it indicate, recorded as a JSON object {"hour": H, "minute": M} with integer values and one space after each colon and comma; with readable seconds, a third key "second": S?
{"hour": 6, "minute": 46}
